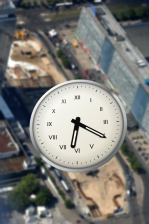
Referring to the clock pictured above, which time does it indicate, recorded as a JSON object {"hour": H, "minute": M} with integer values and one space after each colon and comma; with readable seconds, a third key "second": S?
{"hour": 6, "minute": 20}
